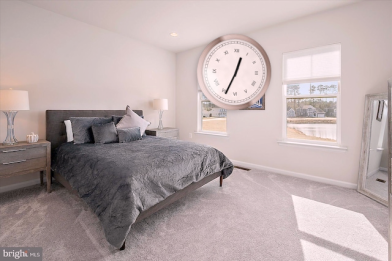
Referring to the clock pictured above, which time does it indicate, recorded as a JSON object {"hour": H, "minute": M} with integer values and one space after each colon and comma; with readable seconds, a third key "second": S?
{"hour": 12, "minute": 34}
